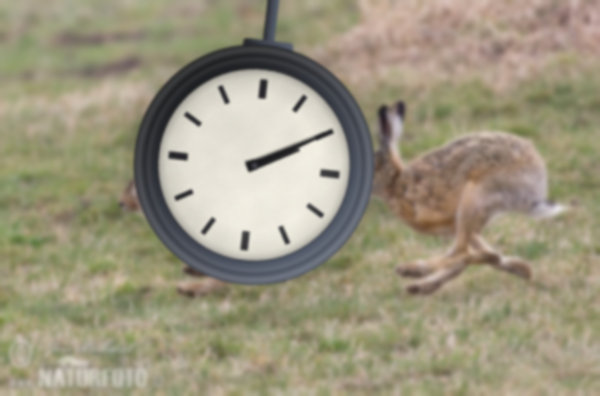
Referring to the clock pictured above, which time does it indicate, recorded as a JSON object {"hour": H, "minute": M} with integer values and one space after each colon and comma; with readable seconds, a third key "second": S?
{"hour": 2, "minute": 10}
